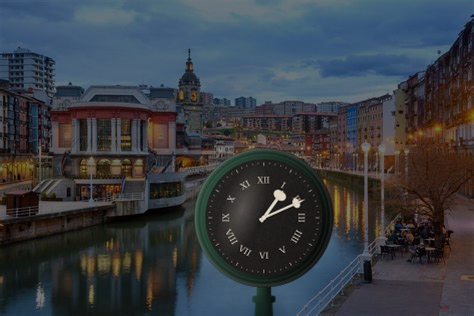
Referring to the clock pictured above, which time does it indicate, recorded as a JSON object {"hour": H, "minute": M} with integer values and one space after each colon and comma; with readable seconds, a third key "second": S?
{"hour": 1, "minute": 11}
